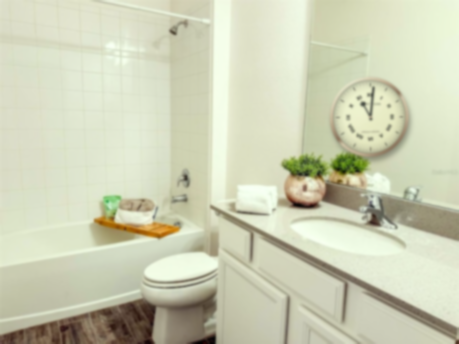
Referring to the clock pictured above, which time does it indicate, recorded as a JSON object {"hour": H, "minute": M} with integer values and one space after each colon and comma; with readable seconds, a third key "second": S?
{"hour": 11, "minute": 1}
